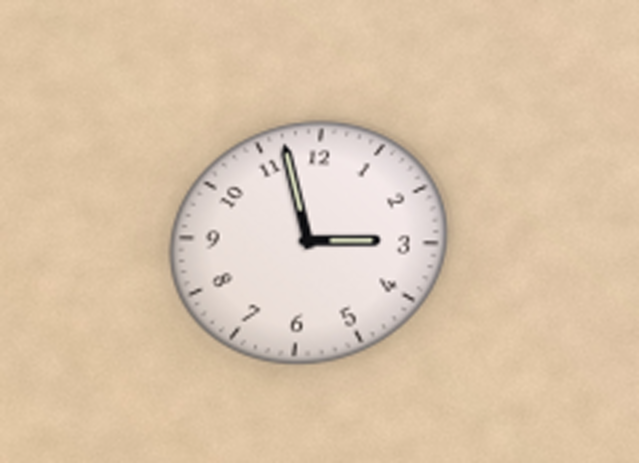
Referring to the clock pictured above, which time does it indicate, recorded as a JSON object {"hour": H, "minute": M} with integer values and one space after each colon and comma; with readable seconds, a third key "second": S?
{"hour": 2, "minute": 57}
